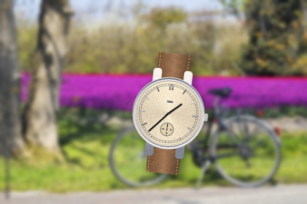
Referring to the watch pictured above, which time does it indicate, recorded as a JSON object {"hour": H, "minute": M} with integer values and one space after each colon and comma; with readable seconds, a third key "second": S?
{"hour": 1, "minute": 37}
